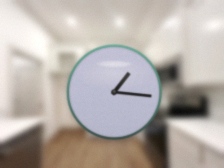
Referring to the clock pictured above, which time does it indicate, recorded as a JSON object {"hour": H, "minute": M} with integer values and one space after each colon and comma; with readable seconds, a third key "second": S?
{"hour": 1, "minute": 16}
